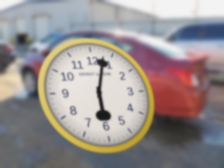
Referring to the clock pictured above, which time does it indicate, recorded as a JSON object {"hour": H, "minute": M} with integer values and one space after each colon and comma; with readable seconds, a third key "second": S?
{"hour": 6, "minute": 3}
